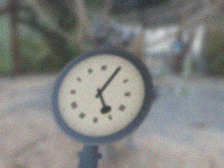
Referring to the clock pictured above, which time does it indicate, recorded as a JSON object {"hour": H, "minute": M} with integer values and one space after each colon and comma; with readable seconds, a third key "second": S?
{"hour": 5, "minute": 5}
